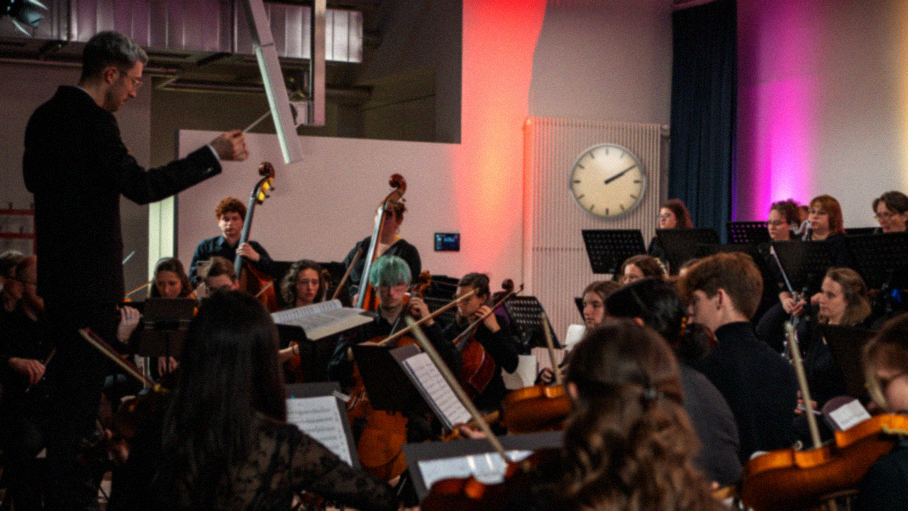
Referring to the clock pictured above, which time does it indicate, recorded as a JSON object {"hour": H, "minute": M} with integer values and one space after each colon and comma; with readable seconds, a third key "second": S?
{"hour": 2, "minute": 10}
